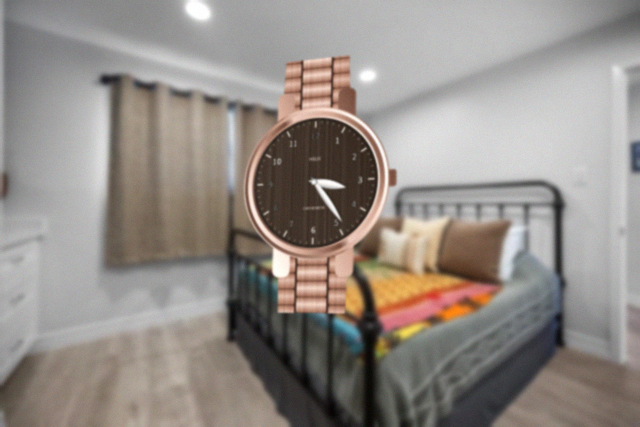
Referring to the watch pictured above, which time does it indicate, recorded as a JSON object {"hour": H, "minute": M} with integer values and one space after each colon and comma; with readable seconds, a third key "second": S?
{"hour": 3, "minute": 24}
